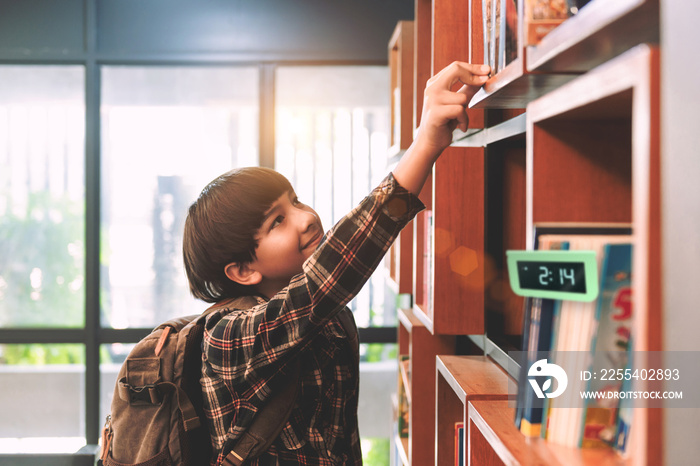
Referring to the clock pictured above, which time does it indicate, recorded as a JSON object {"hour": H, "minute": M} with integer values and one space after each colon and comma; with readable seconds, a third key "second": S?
{"hour": 2, "minute": 14}
